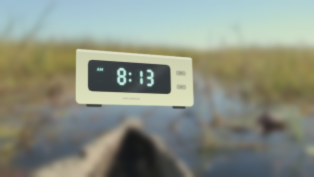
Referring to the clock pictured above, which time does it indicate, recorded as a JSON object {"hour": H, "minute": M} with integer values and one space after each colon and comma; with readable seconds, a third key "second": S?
{"hour": 8, "minute": 13}
